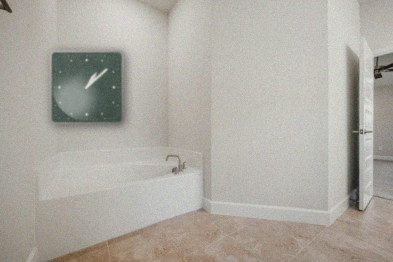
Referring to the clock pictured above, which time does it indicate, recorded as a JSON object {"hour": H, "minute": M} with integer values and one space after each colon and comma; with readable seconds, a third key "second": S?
{"hour": 1, "minute": 8}
